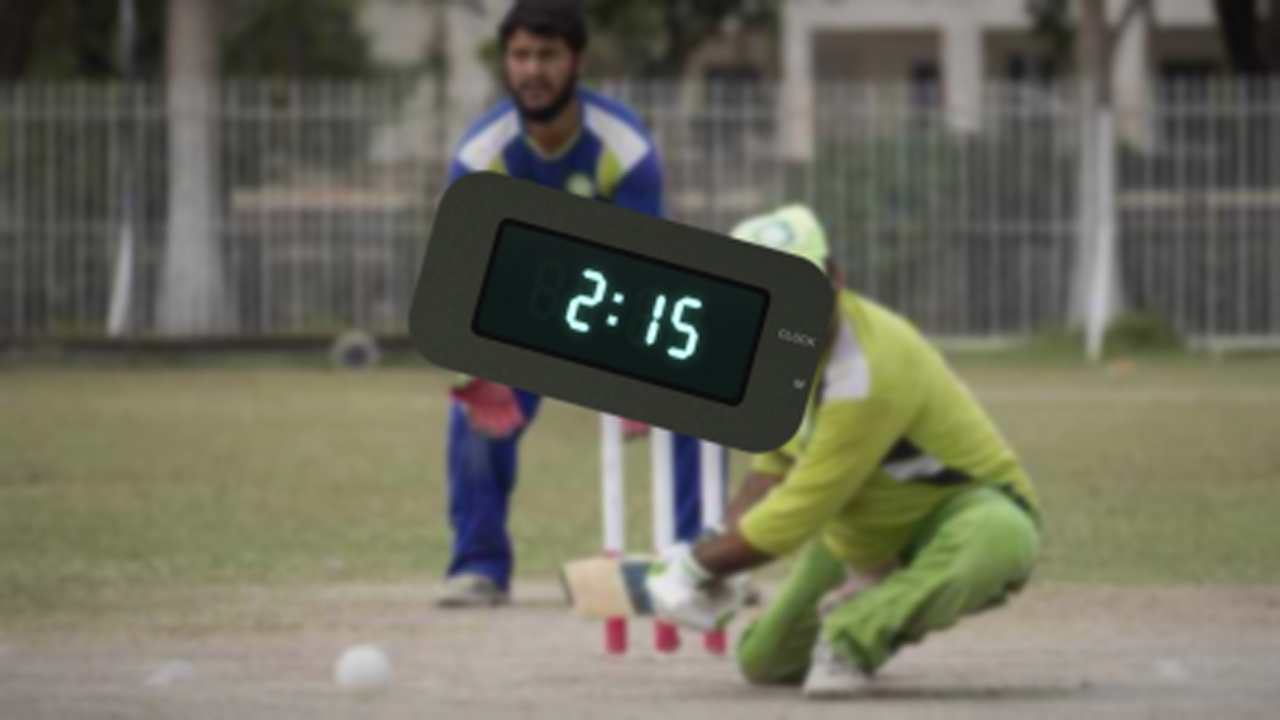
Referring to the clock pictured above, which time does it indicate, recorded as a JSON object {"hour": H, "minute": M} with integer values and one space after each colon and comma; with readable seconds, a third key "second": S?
{"hour": 2, "minute": 15}
